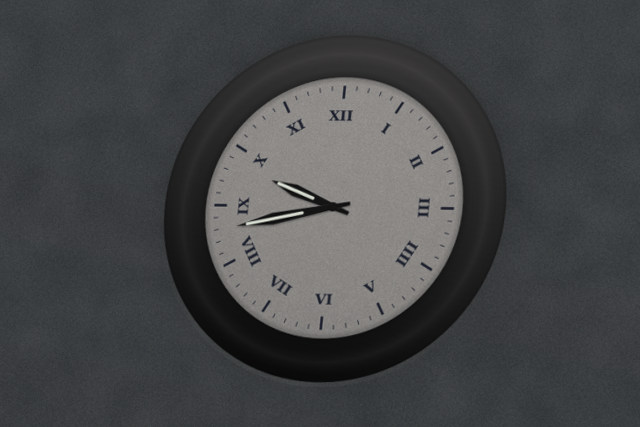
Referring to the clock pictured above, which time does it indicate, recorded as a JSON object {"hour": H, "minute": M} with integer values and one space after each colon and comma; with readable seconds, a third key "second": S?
{"hour": 9, "minute": 43}
